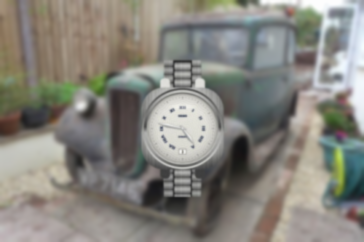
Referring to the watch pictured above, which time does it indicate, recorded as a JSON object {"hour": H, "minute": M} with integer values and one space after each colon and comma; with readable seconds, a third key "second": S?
{"hour": 4, "minute": 47}
